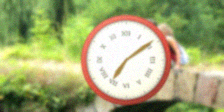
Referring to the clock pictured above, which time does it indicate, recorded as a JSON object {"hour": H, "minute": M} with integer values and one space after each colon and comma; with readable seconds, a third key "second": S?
{"hour": 7, "minute": 9}
